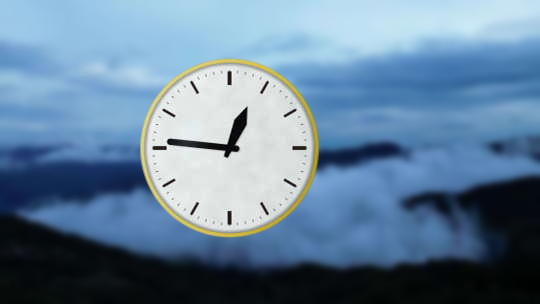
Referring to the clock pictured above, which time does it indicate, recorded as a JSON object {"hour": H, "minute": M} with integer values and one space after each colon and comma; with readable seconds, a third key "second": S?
{"hour": 12, "minute": 46}
